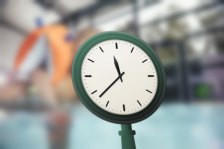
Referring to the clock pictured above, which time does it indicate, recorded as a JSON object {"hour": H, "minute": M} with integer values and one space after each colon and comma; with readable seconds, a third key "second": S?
{"hour": 11, "minute": 38}
